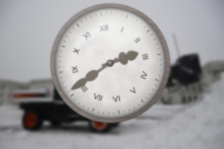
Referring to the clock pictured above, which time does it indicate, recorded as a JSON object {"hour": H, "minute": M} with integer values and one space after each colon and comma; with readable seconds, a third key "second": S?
{"hour": 2, "minute": 41}
